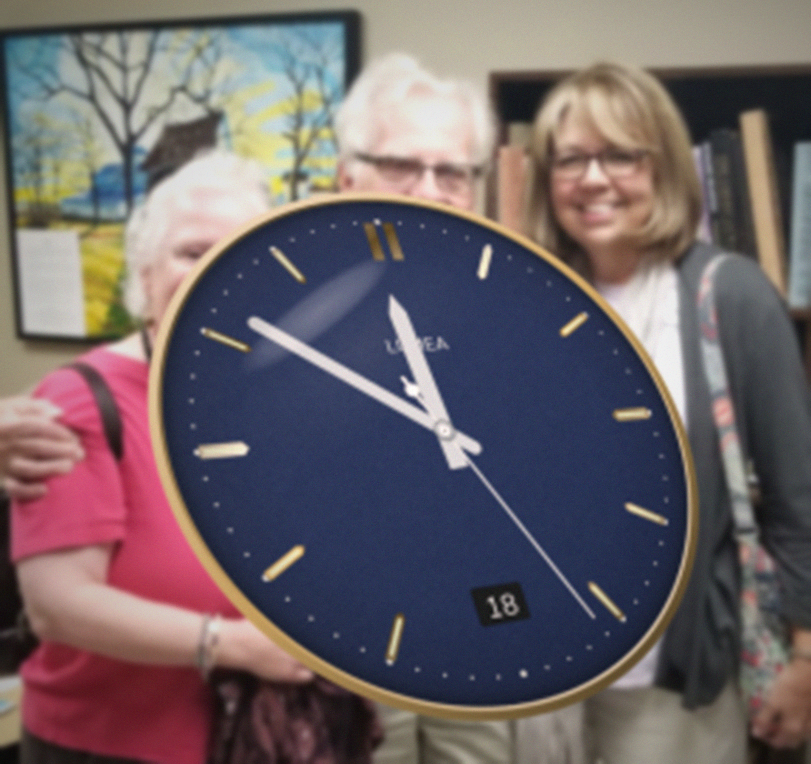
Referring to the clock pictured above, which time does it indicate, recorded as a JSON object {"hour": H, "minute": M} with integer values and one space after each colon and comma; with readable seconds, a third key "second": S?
{"hour": 11, "minute": 51, "second": 26}
